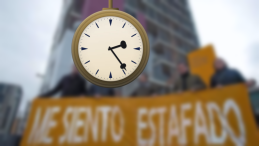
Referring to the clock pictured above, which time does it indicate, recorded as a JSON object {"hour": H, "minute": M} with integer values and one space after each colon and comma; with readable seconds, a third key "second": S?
{"hour": 2, "minute": 24}
